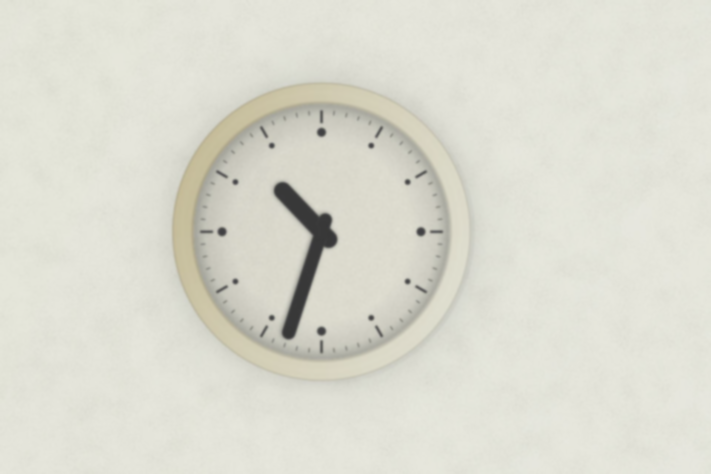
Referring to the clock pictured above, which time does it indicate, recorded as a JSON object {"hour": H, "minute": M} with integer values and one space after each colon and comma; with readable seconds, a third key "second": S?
{"hour": 10, "minute": 33}
